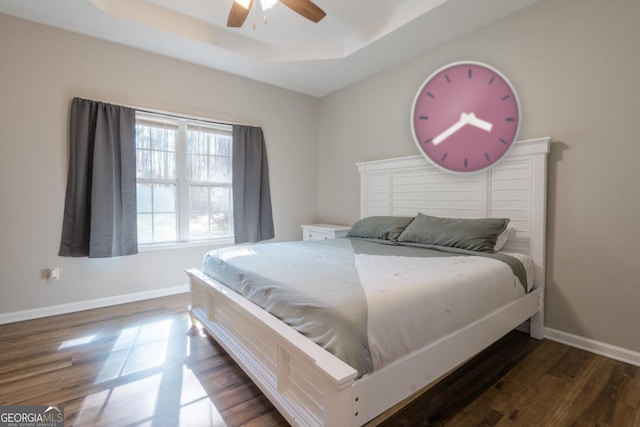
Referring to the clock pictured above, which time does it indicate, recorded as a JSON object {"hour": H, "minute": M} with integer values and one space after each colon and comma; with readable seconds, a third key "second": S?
{"hour": 3, "minute": 39}
